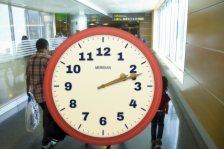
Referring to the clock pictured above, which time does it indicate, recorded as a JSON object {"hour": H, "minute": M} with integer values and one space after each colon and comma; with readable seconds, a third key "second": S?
{"hour": 2, "minute": 12}
